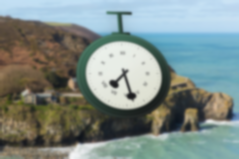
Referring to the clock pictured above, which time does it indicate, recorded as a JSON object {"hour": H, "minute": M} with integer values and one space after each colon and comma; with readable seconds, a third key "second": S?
{"hour": 7, "minute": 28}
